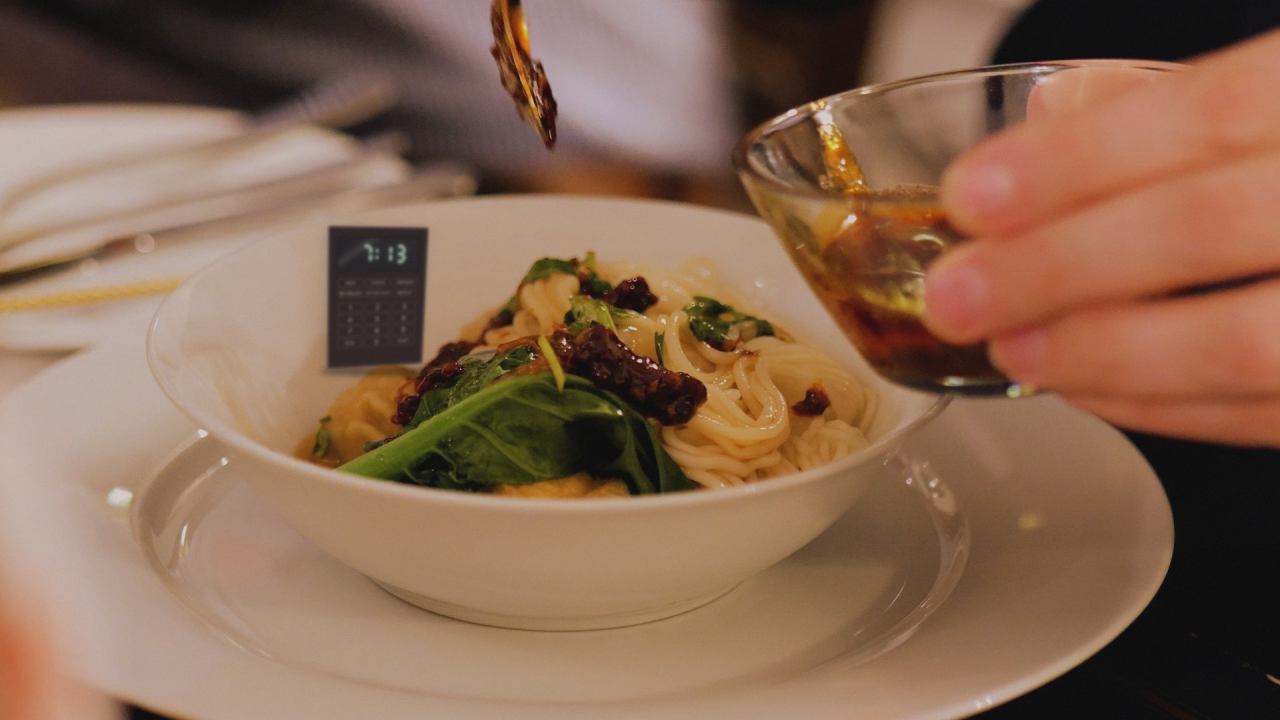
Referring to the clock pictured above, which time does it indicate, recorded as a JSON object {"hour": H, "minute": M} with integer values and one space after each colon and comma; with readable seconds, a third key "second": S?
{"hour": 7, "minute": 13}
